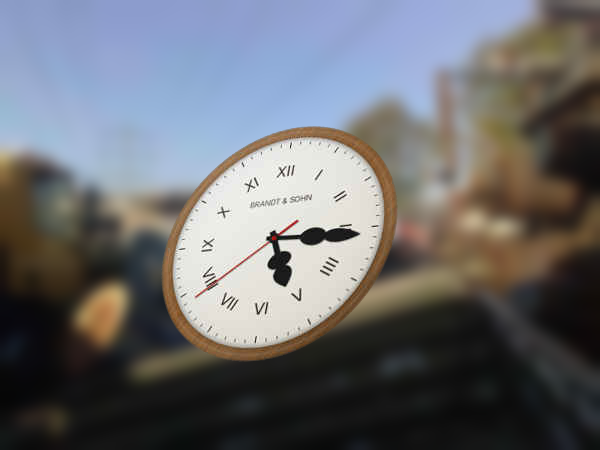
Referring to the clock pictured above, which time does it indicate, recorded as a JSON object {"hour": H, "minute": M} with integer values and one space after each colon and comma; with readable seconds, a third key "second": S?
{"hour": 5, "minute": 15, "second": 39}
